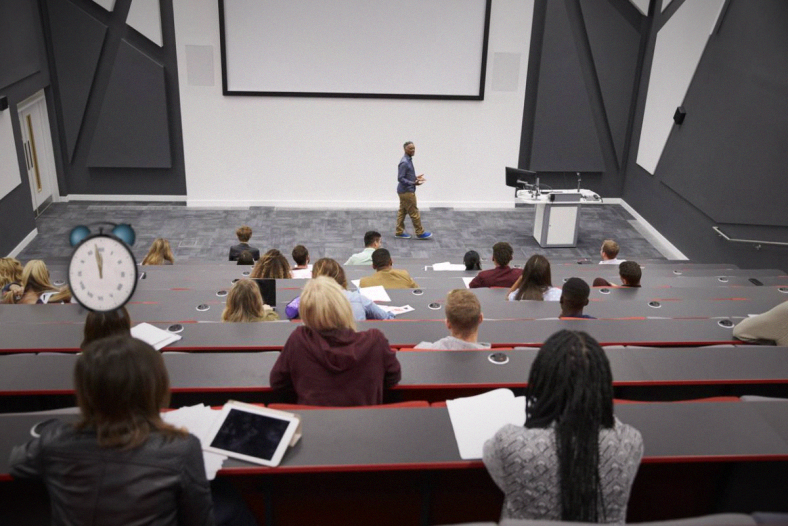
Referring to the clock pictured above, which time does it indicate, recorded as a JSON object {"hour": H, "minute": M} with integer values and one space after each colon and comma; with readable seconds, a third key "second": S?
{"hour": 11, "minute": 58}
